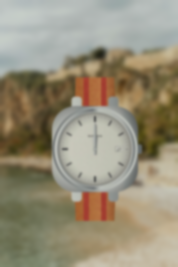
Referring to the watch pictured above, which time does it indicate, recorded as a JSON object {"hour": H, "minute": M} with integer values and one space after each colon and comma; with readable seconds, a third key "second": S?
{"hour": 12, "minute": 0}
